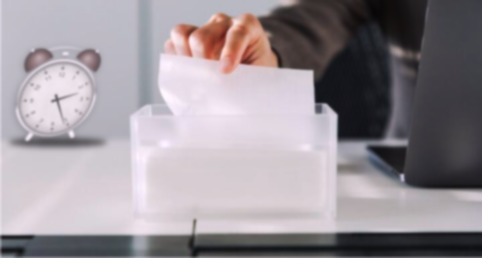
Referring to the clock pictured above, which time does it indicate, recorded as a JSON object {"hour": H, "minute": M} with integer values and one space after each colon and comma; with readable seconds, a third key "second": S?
{"hour": 2, "minute": 26}
